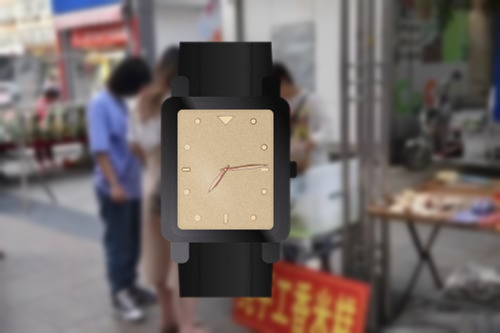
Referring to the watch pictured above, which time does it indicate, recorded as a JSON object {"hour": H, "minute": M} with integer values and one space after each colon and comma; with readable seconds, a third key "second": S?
{"hour": 7, "minute": 14}
